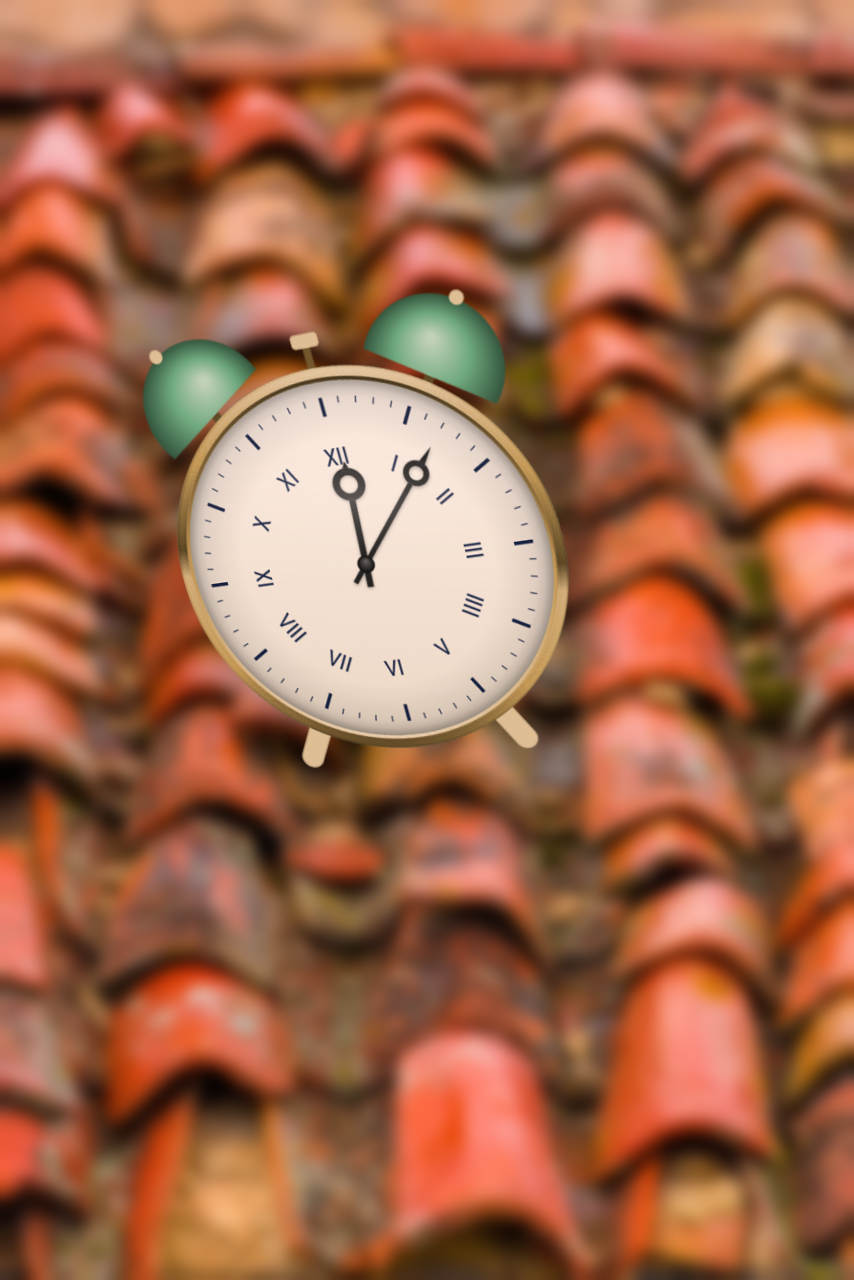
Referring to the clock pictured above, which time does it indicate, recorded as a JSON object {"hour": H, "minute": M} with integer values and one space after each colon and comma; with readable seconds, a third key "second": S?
{"hour": 12, "minute": 7}
